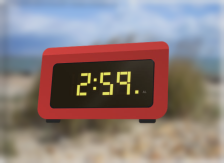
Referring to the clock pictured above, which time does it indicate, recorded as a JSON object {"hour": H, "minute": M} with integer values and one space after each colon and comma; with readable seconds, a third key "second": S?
{"hour": 2, "minute": 59}
